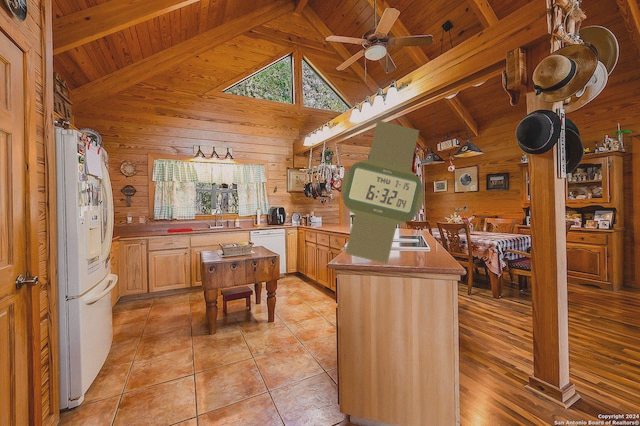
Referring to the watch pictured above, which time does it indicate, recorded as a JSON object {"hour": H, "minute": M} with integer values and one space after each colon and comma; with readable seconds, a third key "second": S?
{"hour": 6, "minute": 32}
